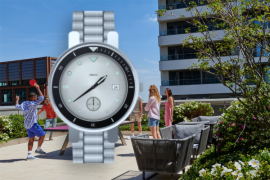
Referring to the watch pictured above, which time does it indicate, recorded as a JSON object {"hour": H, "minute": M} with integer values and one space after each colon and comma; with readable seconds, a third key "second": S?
{"hour": 1, "minute": 39}
